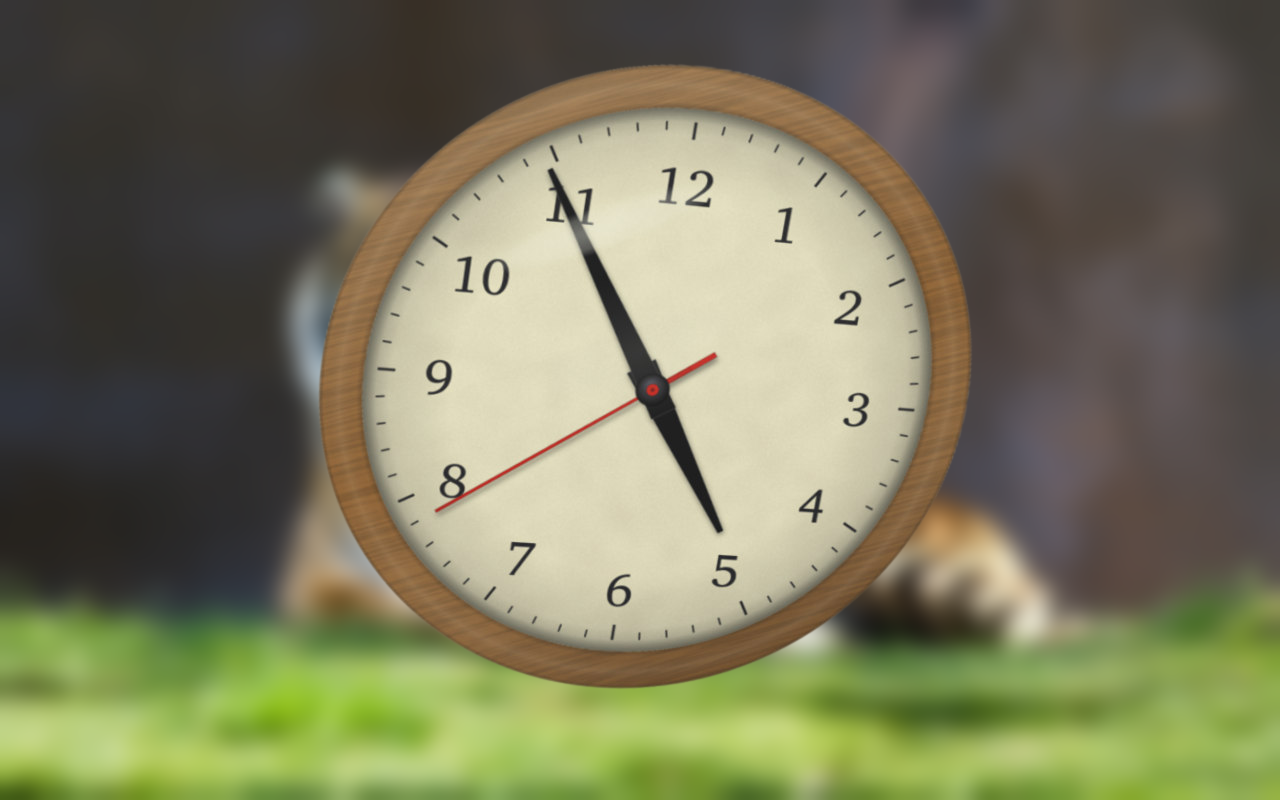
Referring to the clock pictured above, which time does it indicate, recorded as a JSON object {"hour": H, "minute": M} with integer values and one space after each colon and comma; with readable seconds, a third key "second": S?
{"hour": 4, "minute": 54, "second": 39}
